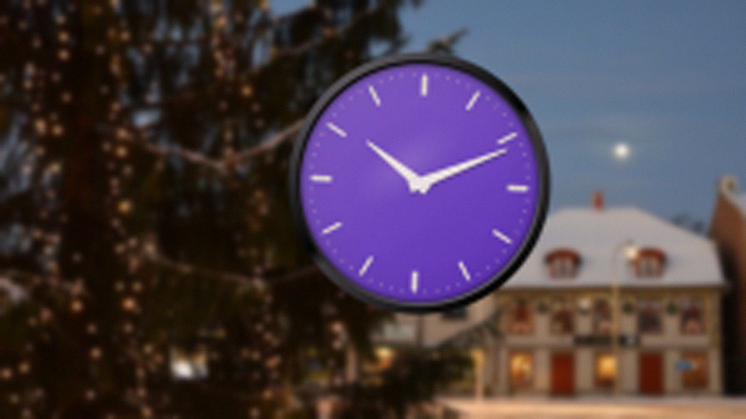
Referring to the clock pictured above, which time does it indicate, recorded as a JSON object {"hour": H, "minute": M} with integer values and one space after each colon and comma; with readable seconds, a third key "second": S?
{"hour": 10, "minute": 11}
